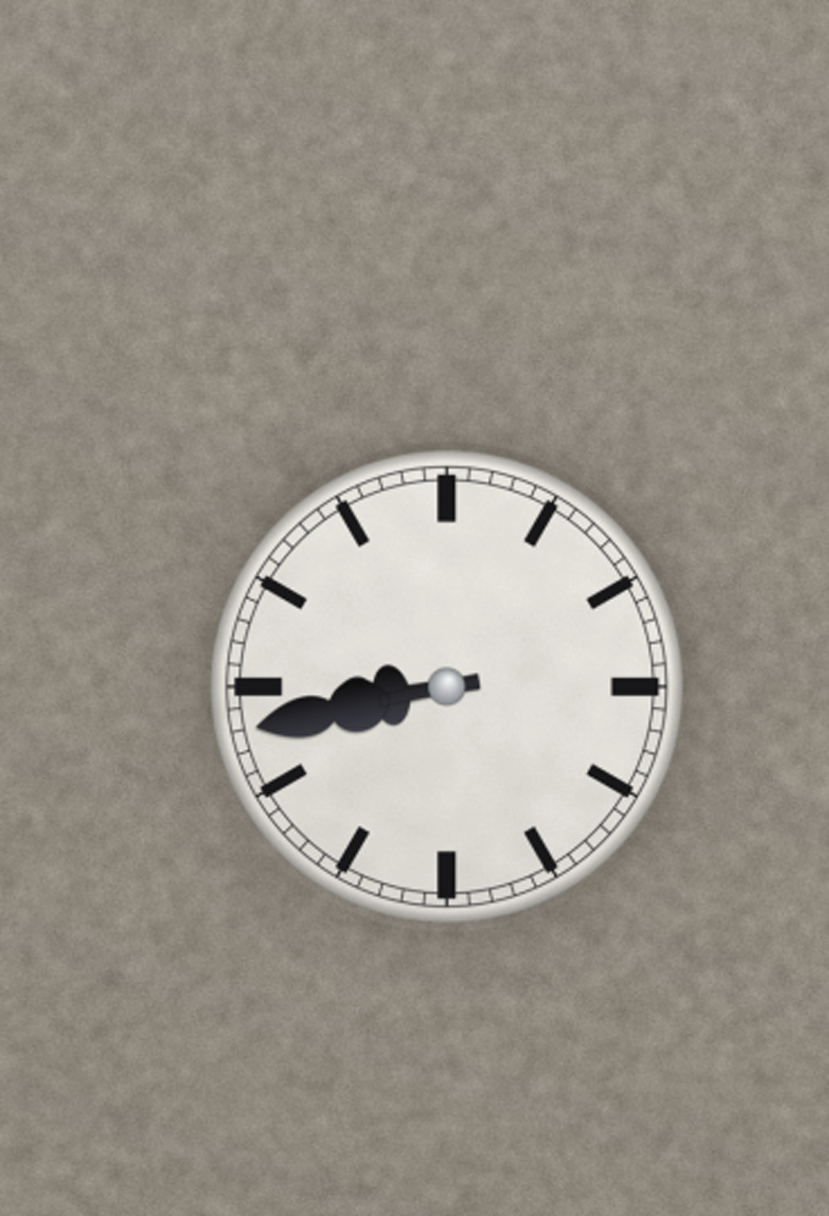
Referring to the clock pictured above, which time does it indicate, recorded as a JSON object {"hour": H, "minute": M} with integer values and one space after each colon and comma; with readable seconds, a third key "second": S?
{"hour": 8, "minute": 43}
